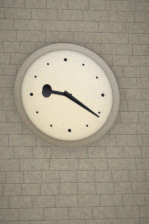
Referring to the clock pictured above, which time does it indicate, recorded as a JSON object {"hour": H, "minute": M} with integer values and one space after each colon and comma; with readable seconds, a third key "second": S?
{"hour": 9, "minute": 21}
